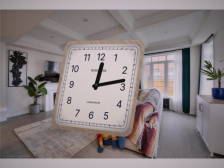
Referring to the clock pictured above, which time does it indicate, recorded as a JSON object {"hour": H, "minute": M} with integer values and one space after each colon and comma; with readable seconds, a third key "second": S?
{"hour": 12, "minute": 13}
